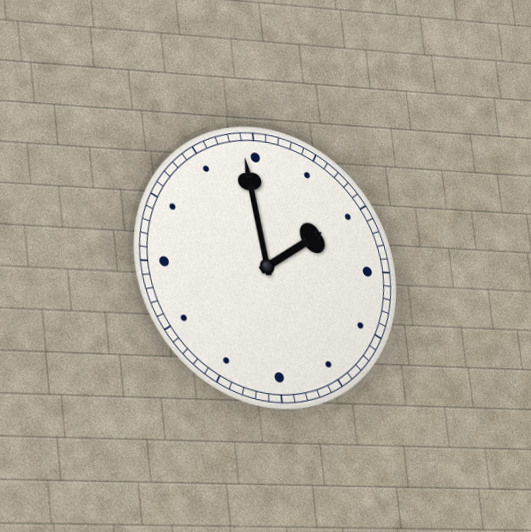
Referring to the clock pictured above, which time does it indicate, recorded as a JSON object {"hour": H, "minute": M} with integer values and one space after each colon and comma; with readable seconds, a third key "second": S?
{"hour": 1, "minute": 59}
